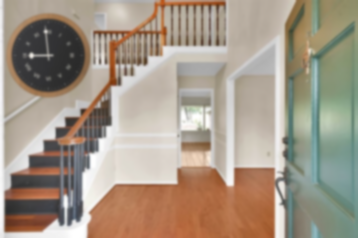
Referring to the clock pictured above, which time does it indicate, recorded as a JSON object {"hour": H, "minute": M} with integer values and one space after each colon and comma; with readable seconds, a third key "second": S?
{"hour": 8, "minute": 59}
